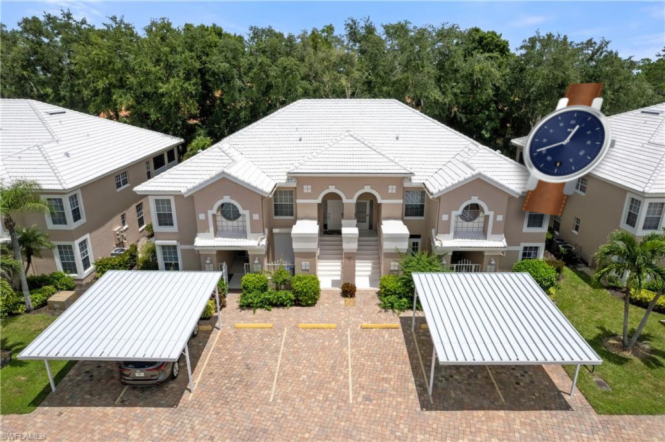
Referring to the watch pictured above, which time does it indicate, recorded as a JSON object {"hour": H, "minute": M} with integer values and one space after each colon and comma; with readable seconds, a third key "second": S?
{"hour": 12, "minute": 41}
